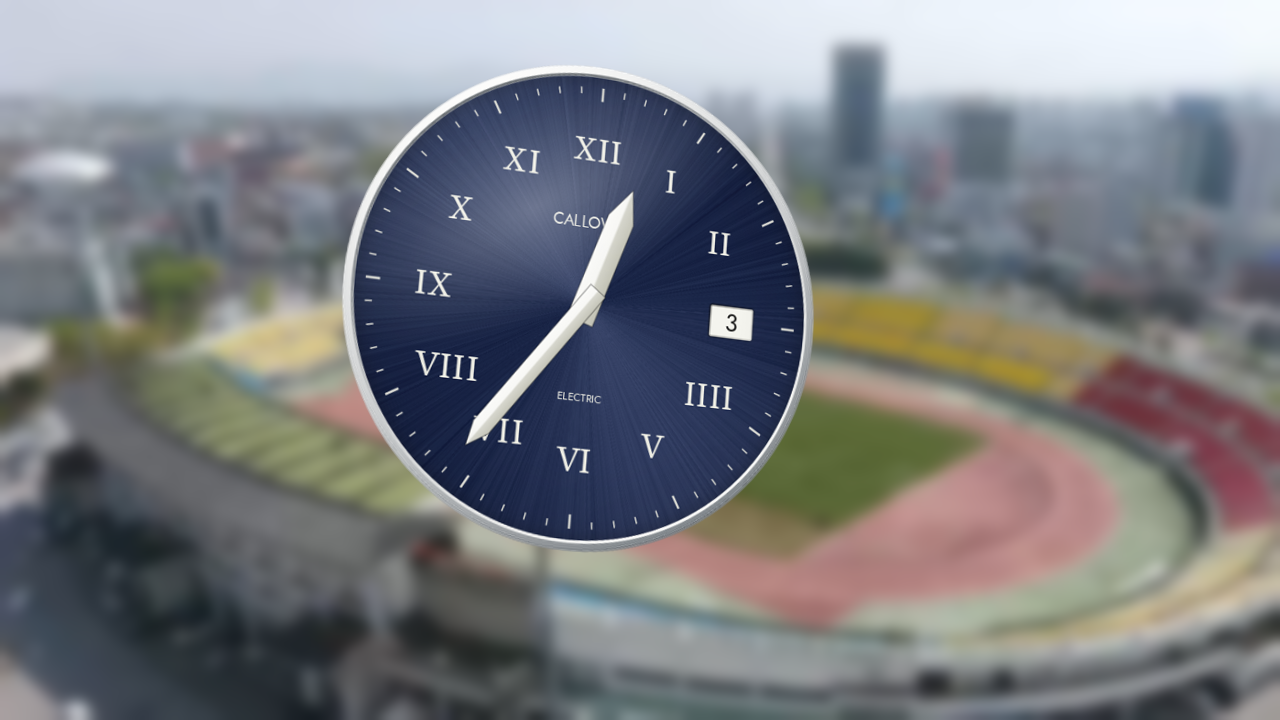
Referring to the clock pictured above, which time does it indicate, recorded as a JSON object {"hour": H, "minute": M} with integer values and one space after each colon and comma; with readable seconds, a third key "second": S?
{"hour": 12, "minute": 36}
